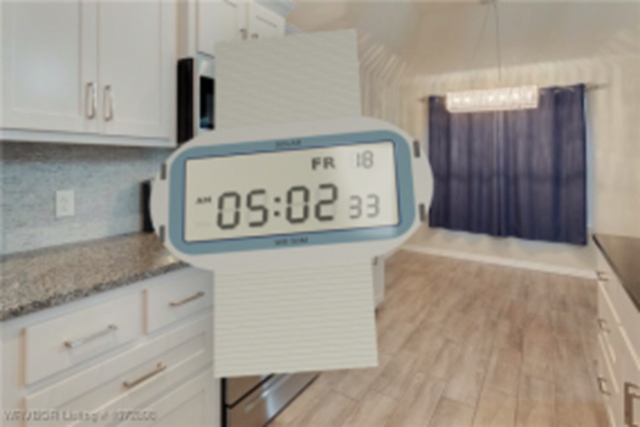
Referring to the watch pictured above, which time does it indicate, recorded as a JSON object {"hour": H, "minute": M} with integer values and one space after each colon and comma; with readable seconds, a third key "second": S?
{"hour": 5, "minute": 2, "second": 33}
